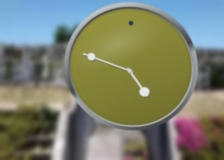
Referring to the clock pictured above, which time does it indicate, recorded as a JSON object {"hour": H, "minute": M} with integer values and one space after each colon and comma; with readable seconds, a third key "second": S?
{"hour": 4, "minute": 48}
